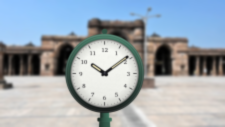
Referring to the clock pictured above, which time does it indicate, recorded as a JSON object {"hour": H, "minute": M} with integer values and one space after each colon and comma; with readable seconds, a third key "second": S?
{"hour": 10, "minute": 9}
